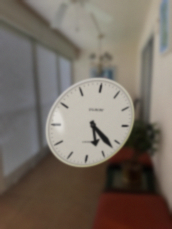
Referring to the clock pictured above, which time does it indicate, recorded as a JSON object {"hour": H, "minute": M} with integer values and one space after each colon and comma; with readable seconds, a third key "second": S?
{"hour": 5, "minute": 22}
